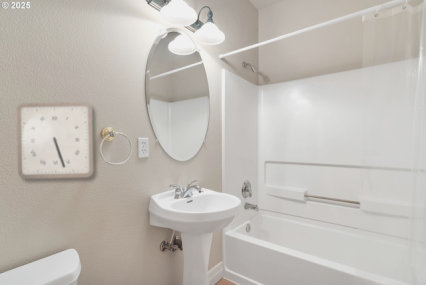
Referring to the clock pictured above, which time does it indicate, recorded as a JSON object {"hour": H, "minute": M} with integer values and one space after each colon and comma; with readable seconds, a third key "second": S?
{"hour": 5, "minute": 27}
